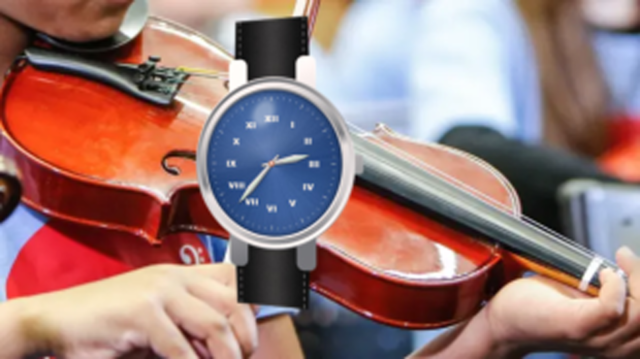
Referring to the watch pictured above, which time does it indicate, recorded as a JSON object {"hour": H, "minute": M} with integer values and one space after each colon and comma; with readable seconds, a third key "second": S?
{"hour": 2, "minute": 37}
